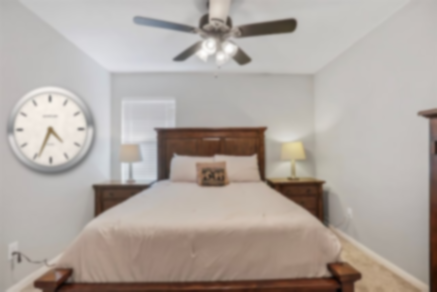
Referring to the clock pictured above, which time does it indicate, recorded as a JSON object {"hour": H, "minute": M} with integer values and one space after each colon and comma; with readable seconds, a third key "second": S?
{"hour": 4, "minute": 34}
